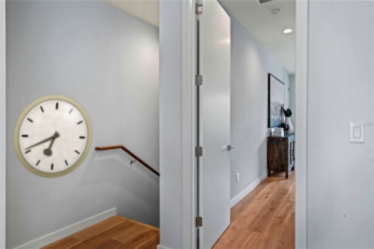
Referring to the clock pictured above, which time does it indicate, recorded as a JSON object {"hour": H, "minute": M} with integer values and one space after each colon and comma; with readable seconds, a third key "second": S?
{"hour": 6, "minute": 41}
